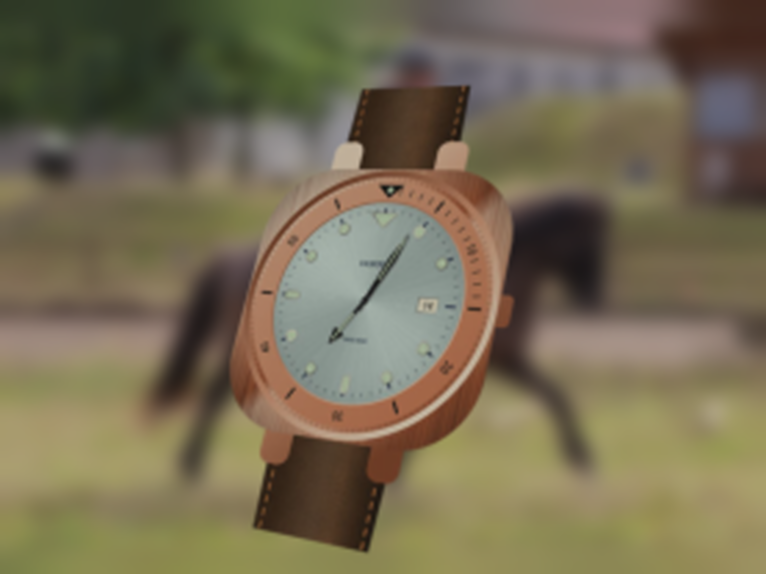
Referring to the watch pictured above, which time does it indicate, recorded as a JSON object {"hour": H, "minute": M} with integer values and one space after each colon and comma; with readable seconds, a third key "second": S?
{"hour": 7, "minute": 4}
